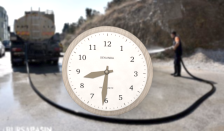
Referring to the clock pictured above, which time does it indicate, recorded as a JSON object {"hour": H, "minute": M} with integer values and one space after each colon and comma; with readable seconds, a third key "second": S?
{"hour": 8, "minute": 31}
